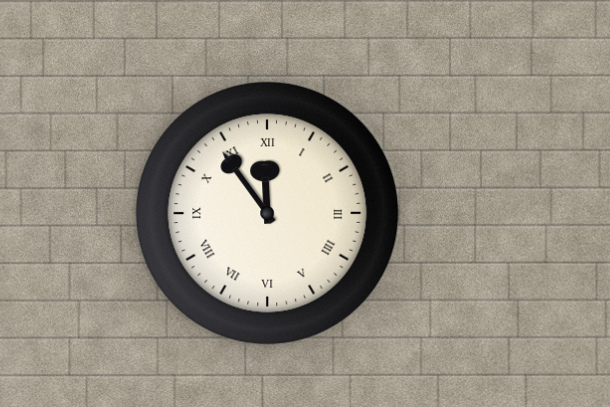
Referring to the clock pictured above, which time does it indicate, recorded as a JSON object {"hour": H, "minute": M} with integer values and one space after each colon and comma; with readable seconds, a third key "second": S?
{"hour": 11, "minute": 54}
